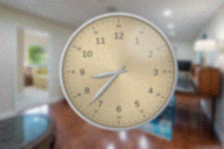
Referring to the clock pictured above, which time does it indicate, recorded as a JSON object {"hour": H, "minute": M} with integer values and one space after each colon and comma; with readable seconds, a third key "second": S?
{"hour": 8, "minute": 37}
